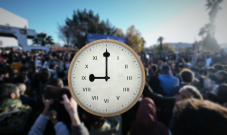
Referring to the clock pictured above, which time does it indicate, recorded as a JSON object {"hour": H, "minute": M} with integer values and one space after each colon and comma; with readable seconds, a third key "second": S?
{"hour": 9, "minute": 0}
